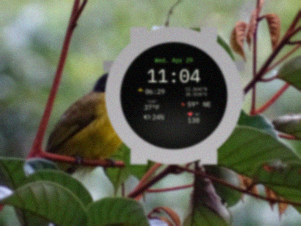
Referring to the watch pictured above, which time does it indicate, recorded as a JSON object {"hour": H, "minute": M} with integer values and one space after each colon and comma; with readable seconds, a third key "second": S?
{"hour": 11, "minute": 4}
